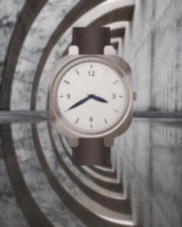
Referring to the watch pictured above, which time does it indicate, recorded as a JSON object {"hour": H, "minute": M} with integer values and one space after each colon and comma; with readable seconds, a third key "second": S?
{"hour": 3, "minute": 40}
